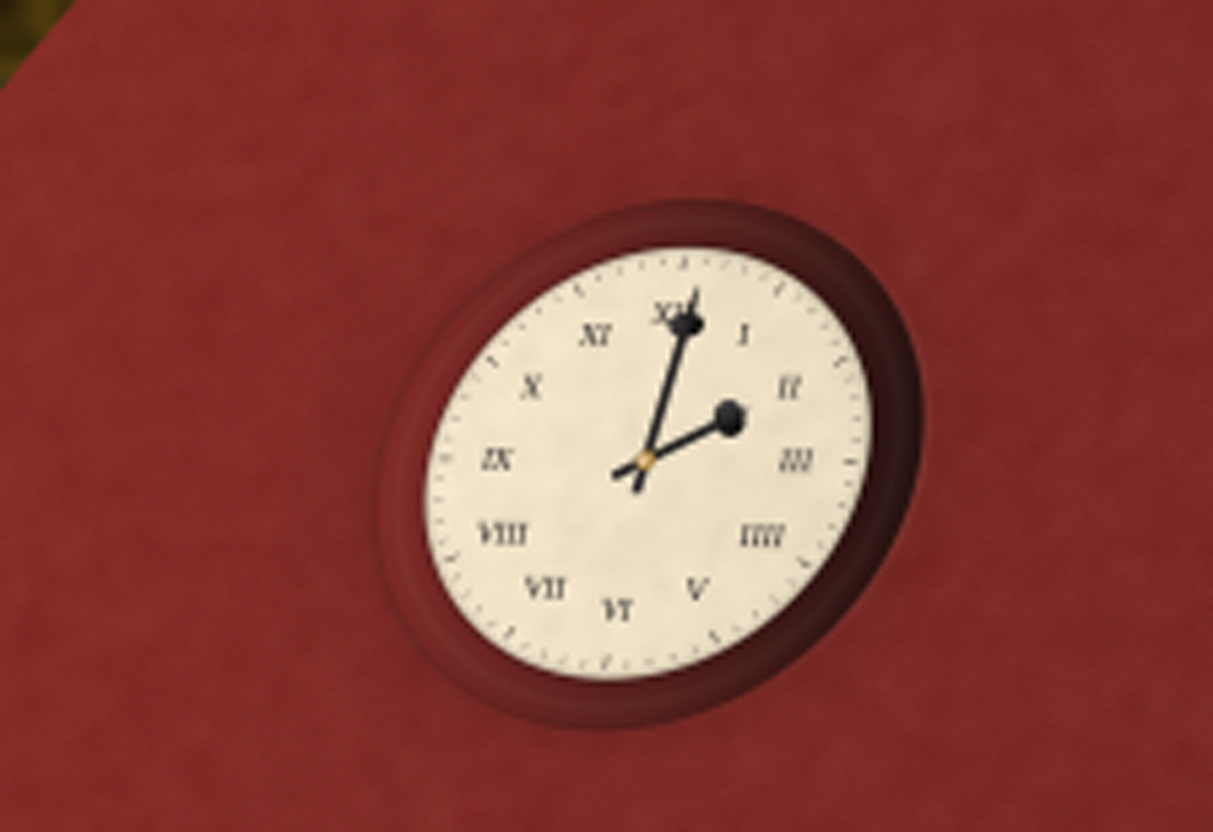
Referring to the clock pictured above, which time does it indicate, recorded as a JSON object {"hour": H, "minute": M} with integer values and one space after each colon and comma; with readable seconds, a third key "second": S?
{"hour": 2, "minute": 1}
